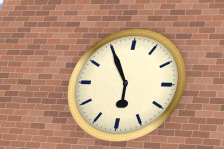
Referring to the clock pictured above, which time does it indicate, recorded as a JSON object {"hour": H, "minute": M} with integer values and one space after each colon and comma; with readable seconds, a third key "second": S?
{"hour": 5, "minute": 55}
